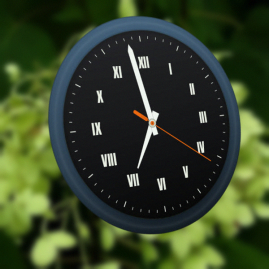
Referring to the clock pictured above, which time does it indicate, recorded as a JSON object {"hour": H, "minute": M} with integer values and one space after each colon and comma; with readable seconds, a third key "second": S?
{"hour": 6, "minute": 58, "second": 21}
